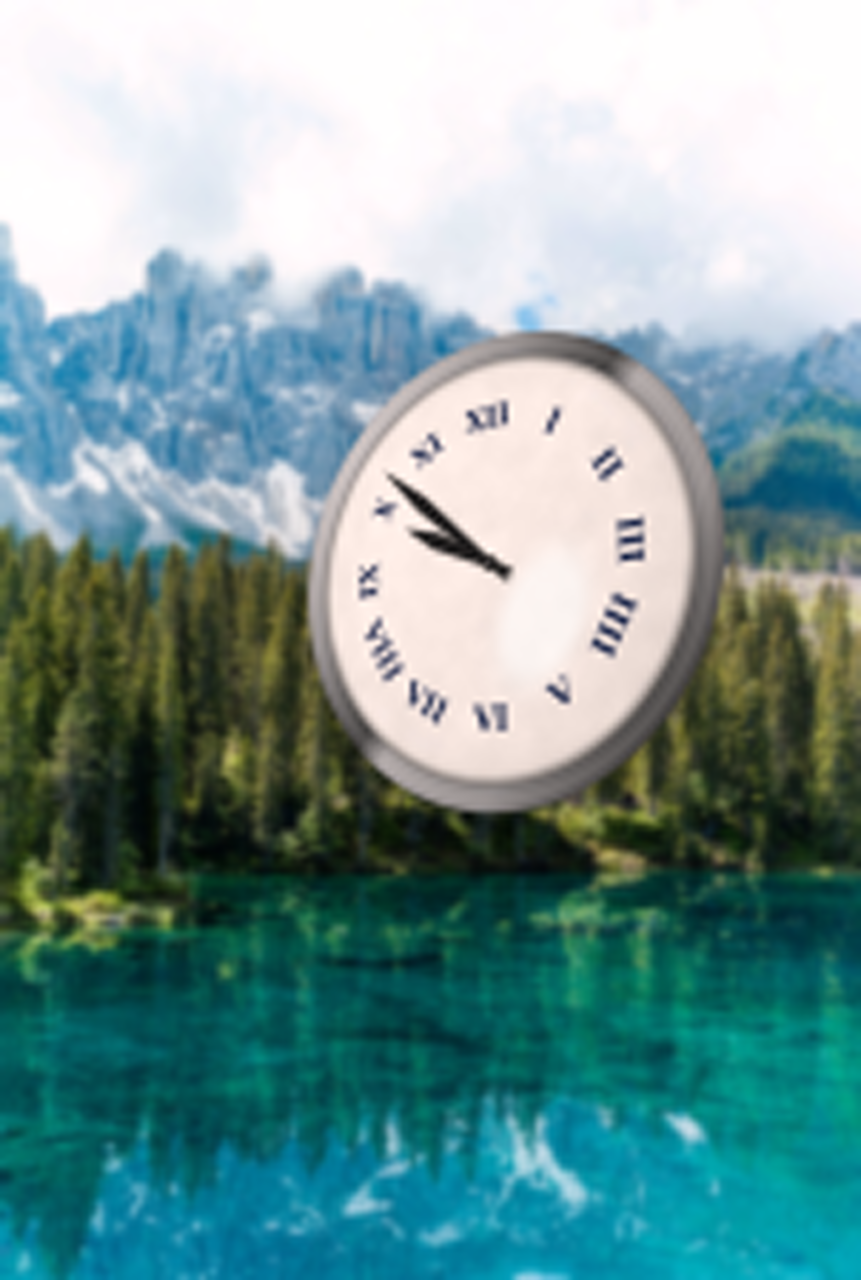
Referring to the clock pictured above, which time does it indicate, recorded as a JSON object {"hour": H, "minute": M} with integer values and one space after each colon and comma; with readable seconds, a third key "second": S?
{"hour": 9, "minute": 52}
